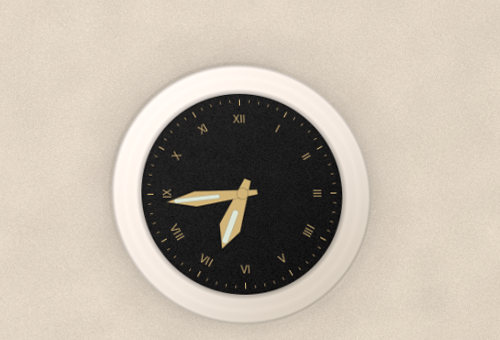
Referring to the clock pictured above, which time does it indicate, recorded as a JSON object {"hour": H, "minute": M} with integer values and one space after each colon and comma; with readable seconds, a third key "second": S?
{"hour": 6, "minute": 44}
